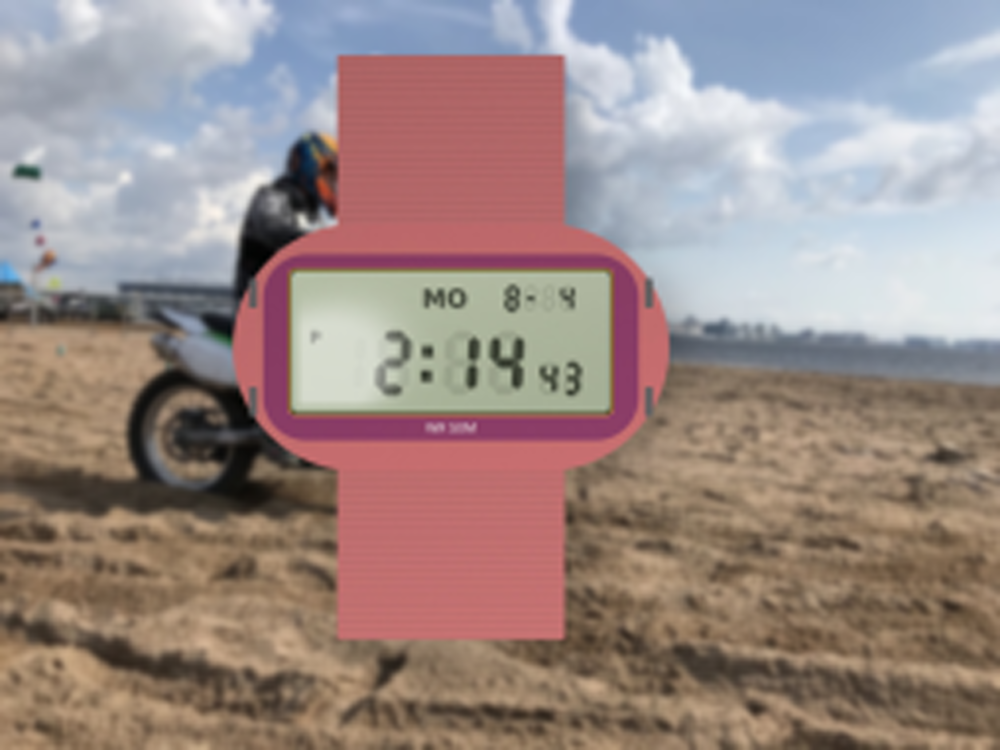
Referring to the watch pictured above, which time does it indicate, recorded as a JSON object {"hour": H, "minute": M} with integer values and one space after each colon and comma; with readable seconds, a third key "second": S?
{"hour": 2, "minute": 14, "second": 43}
